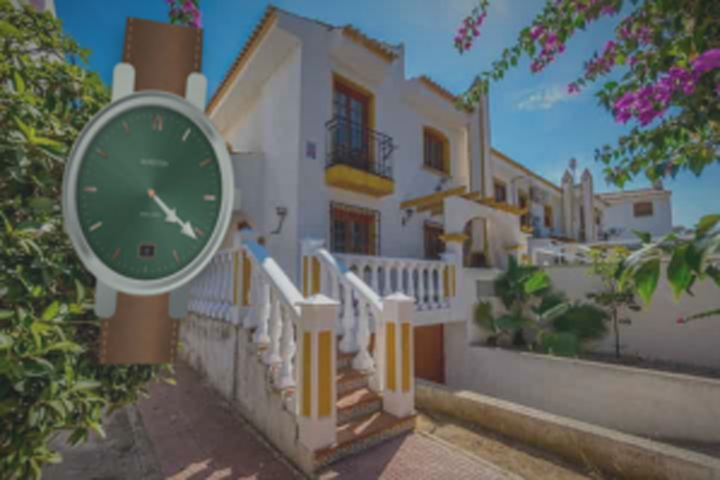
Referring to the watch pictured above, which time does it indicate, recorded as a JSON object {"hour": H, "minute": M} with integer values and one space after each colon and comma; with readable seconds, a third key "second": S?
{"hour": 4, "minute": 21}
